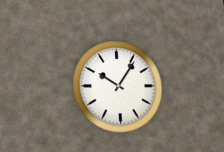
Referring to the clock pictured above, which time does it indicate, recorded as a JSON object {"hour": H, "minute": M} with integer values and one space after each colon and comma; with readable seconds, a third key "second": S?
{"hour": 10, "minute": 6}
